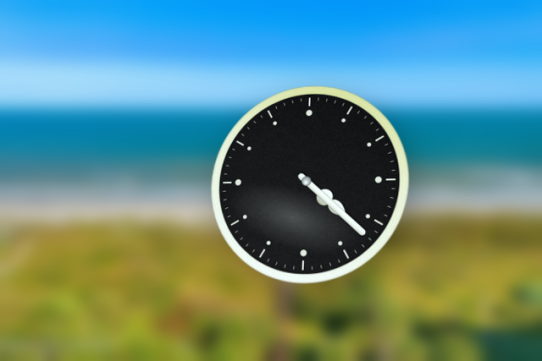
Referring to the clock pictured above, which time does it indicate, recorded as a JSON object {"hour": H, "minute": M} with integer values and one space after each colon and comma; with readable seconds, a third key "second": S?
{"hour": 4, "minute": 22}
